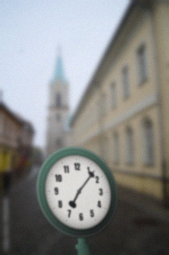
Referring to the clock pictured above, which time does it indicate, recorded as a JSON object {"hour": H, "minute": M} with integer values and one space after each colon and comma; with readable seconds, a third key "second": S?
{"hour": 7, "minute": 7}
